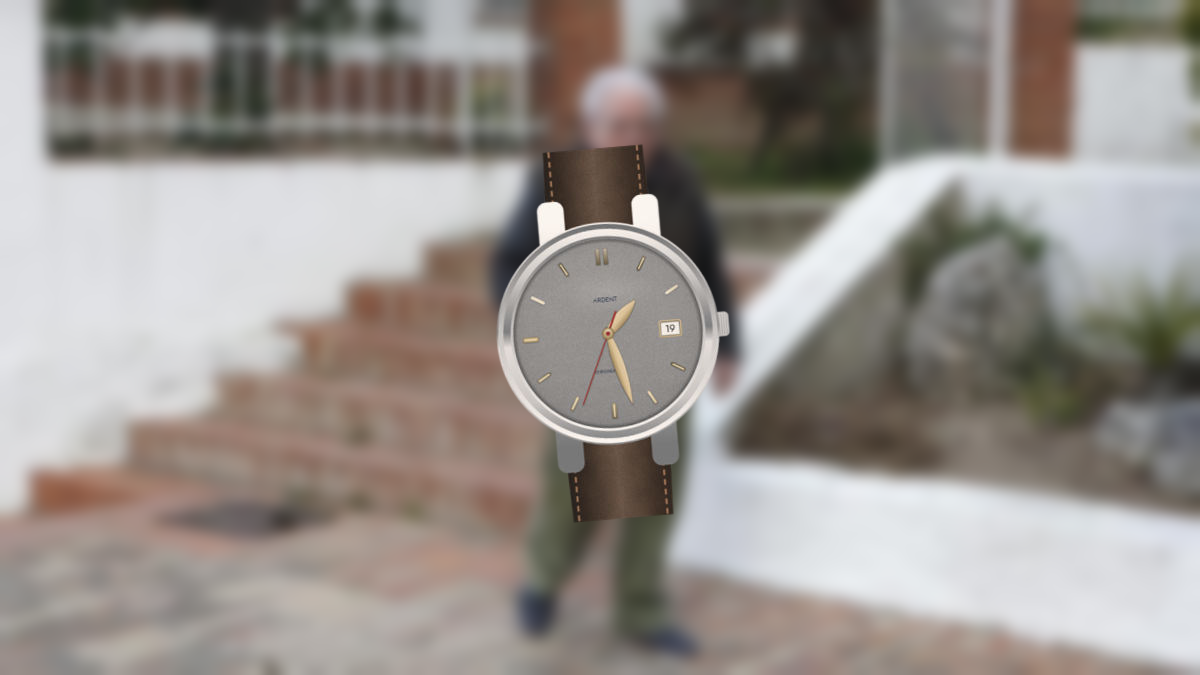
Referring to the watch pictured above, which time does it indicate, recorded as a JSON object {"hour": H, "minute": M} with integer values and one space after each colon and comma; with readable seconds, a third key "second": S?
{"hour": 1, "minute": 27, "second": 34}
